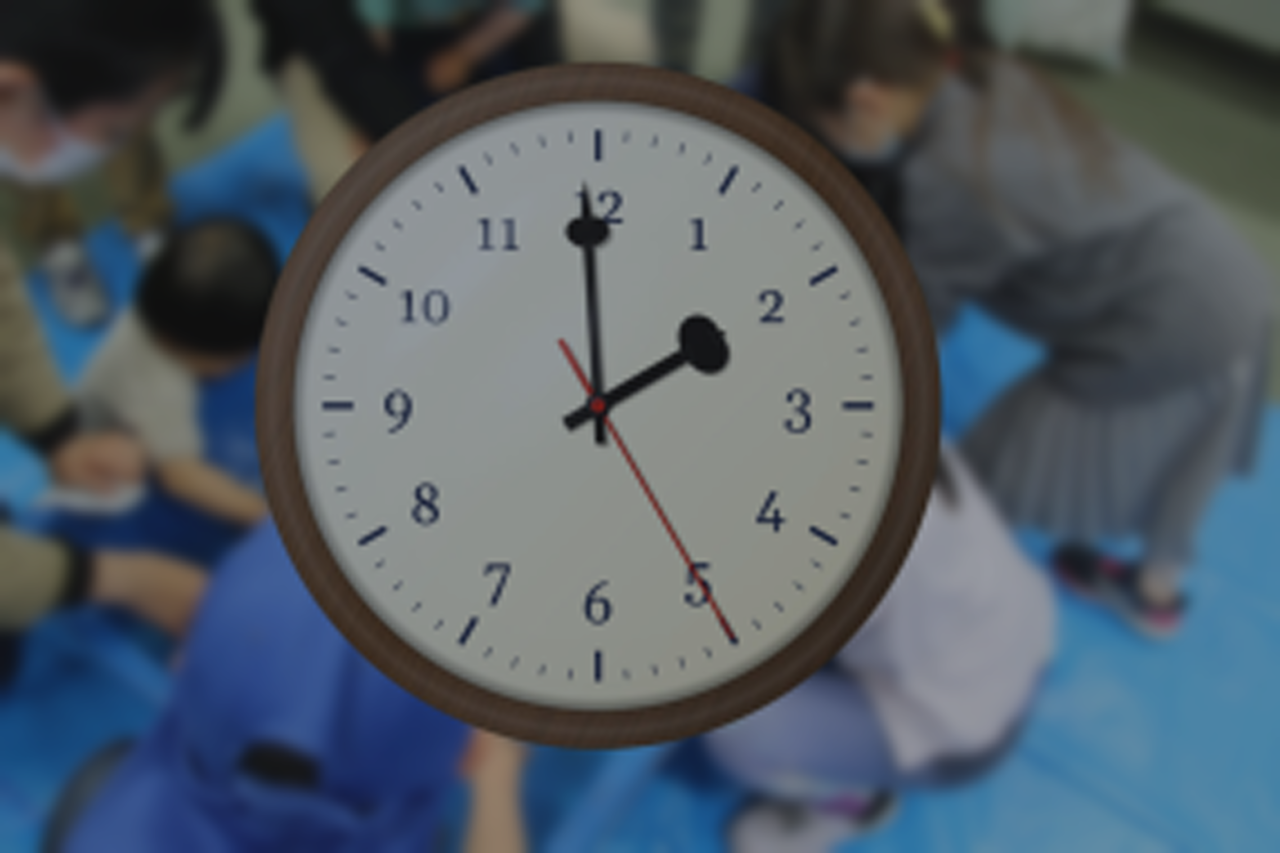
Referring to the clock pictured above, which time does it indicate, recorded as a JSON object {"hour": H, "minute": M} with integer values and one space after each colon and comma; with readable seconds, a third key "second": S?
{"hour": 1, "minute": 59, "second": 25}
